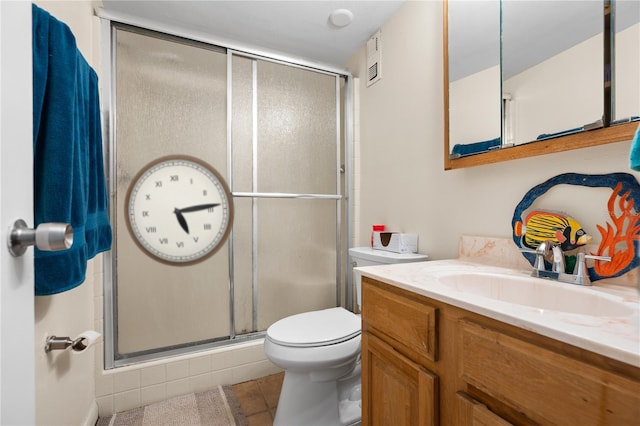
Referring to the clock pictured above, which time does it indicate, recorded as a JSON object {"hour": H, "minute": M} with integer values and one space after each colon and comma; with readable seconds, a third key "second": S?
{"hour": 5, "minute": 14}
